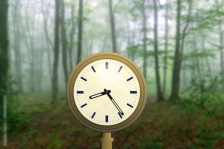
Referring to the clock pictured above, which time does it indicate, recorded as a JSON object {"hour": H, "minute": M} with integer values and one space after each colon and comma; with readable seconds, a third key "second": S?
{"hour": 8, "minute": 24}
